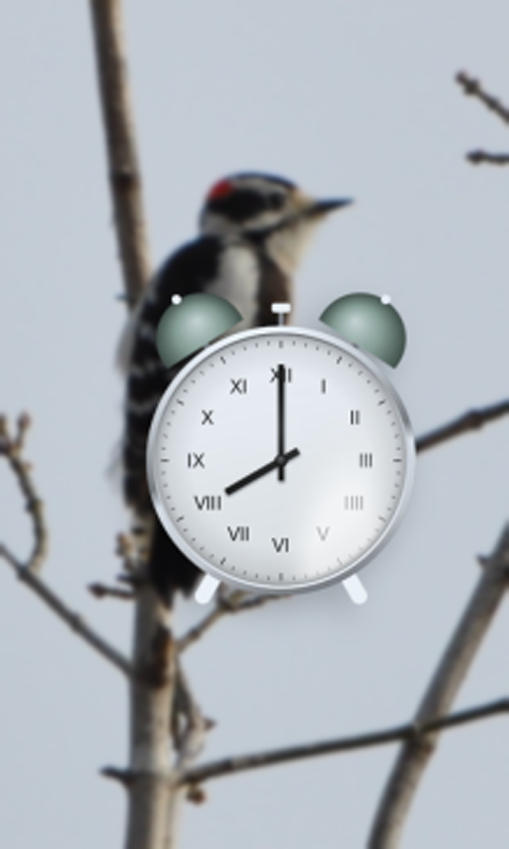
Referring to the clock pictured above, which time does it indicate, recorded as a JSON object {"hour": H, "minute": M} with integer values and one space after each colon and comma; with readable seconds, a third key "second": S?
{"hour": 8, "minute": 0}
